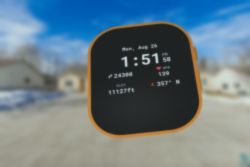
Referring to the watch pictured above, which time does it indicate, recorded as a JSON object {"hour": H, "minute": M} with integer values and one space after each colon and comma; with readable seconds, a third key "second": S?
{"hour": 1, "minute": 51}
